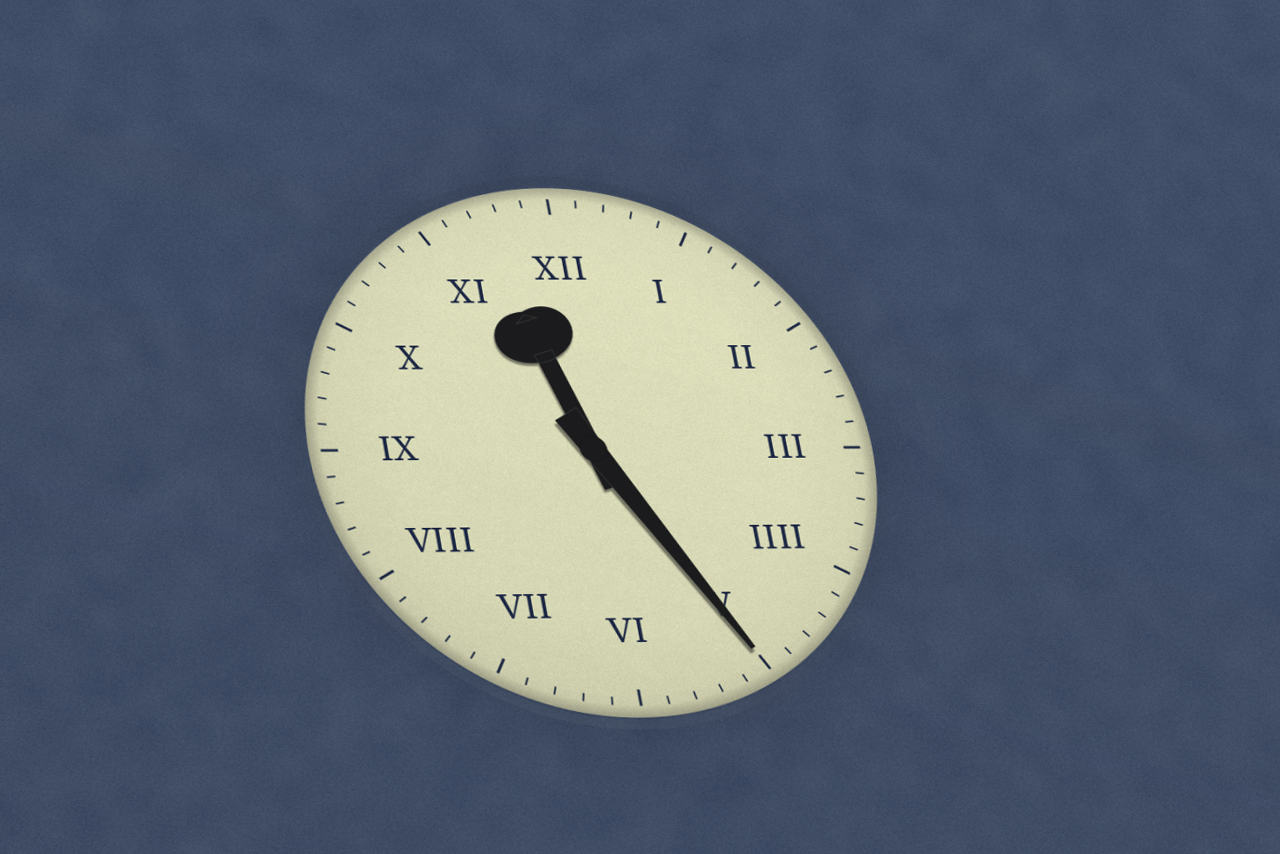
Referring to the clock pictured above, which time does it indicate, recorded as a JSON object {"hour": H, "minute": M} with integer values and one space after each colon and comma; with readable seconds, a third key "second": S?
{"hour": 11, "minute": 25}
